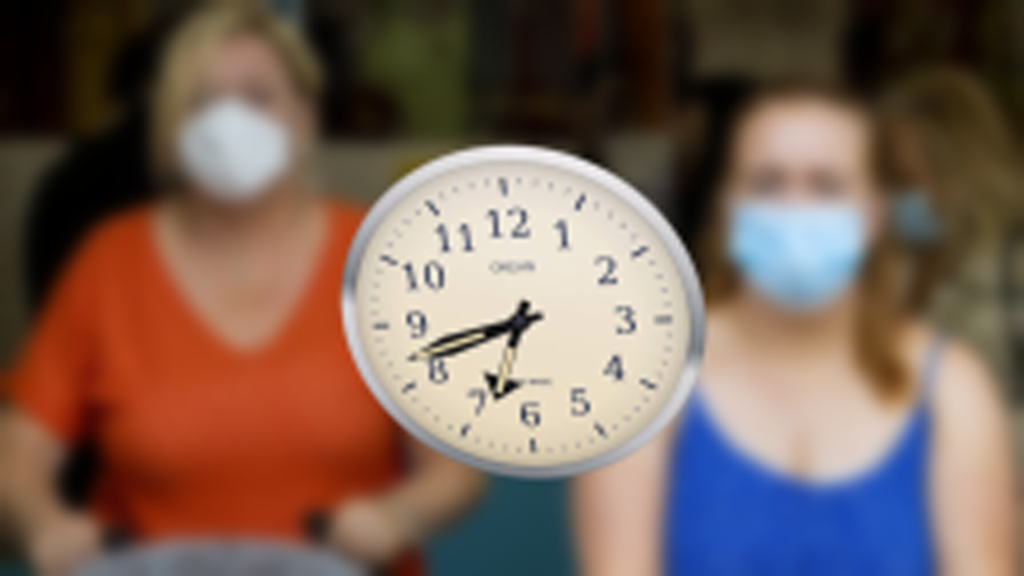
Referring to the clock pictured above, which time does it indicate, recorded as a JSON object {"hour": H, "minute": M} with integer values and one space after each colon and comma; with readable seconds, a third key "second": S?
{"hour": 6, "minute": 42}
